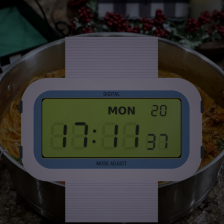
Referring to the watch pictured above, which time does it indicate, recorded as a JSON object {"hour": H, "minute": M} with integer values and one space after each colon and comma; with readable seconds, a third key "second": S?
{"hour": 17, "minute": 11, "second": 37}
